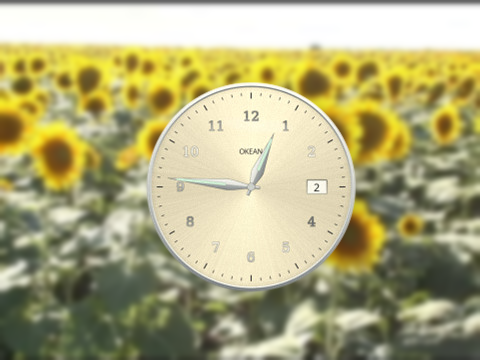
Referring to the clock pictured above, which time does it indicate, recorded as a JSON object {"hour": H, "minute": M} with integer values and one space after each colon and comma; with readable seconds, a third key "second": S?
{"hour": 12, "minute": 46}
